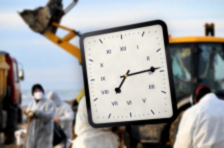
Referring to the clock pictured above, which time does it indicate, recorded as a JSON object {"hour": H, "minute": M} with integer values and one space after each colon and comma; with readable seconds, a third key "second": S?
{"hour": 7, "minute": 14}
